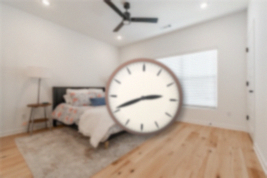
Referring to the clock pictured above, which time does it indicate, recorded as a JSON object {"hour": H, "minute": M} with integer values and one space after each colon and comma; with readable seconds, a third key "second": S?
{"hour": 2, "minute": 41}
